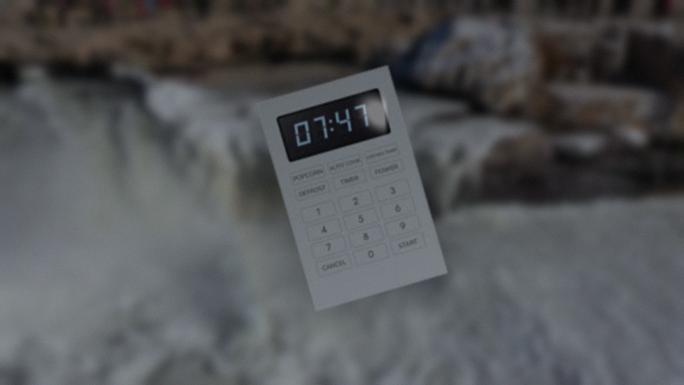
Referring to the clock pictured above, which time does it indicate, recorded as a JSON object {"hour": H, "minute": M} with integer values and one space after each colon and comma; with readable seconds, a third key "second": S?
{"hour": 7, "minute": 47}
